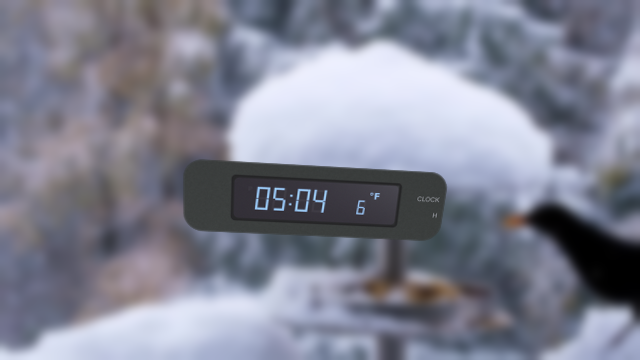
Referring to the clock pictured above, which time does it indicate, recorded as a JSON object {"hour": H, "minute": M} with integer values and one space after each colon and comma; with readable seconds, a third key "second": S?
{"hour": 5, "minute": 4}
